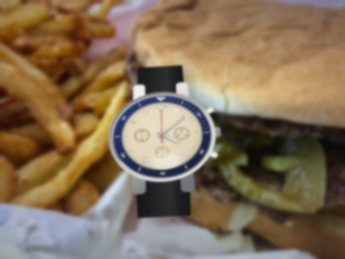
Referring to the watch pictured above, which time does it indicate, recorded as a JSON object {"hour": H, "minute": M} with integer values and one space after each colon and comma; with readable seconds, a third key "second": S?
{"hour": 4, "minute": 8}
